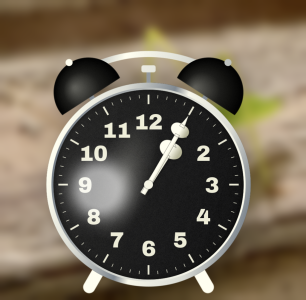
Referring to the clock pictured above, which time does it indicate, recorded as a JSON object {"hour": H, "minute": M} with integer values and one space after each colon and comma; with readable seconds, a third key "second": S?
{"hour": 1, "minute": 5}
